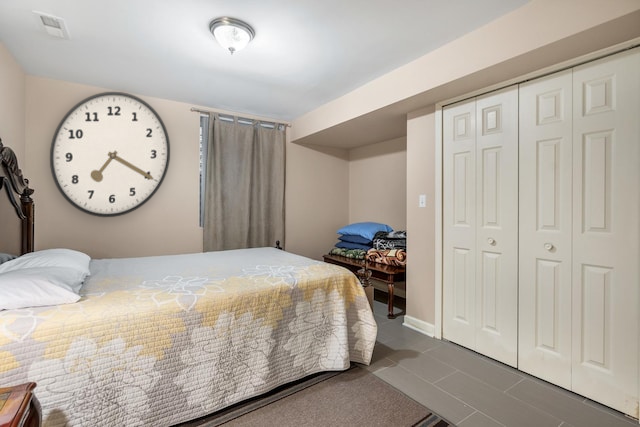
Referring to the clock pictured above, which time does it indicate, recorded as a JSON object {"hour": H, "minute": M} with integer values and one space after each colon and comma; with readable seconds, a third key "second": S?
{"hour": 7, "minute": 20}
